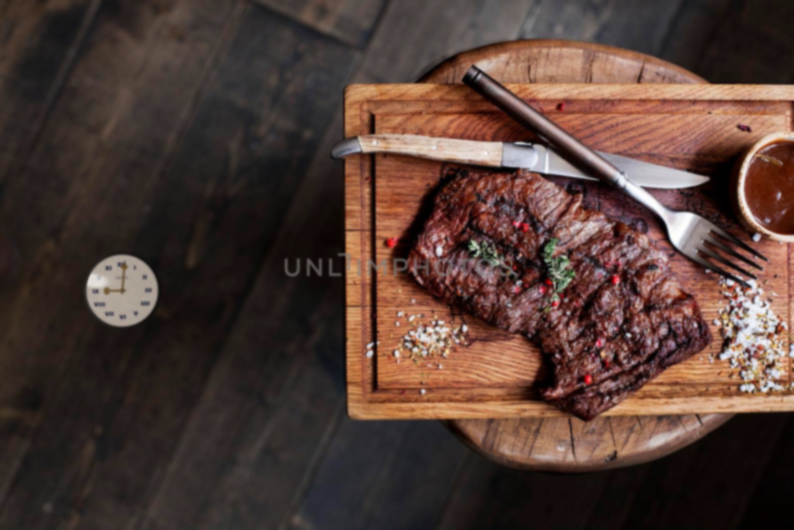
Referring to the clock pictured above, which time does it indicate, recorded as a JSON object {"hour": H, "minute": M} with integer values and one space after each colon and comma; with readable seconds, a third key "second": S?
{"hour": 9, "minute": 1}
